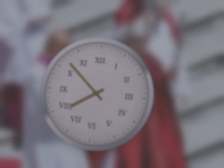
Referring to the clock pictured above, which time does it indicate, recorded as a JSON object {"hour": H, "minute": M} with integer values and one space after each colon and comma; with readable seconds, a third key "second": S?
{"hour": 7, "minute": 52}
